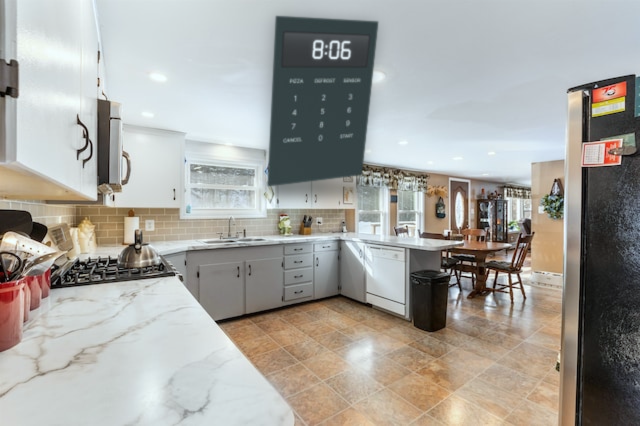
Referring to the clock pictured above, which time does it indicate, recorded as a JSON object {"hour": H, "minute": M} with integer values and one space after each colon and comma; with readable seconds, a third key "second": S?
{"hour": 8, "minute": 6}
